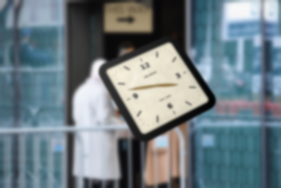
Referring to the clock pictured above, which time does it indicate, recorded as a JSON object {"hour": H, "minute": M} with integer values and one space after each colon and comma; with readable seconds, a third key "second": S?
{"hour": 3, "minute": 48}
